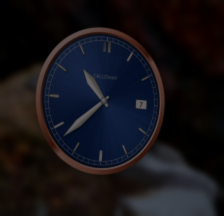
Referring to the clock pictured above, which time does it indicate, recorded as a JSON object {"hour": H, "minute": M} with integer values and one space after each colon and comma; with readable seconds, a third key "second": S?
{"hour": 10, "minute": 38}
